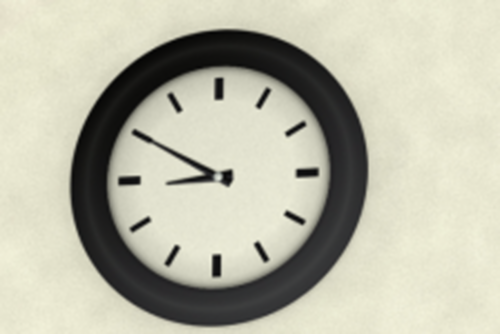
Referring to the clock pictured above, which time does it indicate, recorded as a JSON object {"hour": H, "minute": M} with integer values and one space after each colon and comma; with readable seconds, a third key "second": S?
{"hour": 8, "minute": 50}
